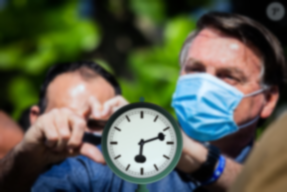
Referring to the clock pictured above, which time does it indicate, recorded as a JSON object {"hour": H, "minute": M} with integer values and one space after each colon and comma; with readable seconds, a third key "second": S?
{"hour": 6, "minute": 12}
